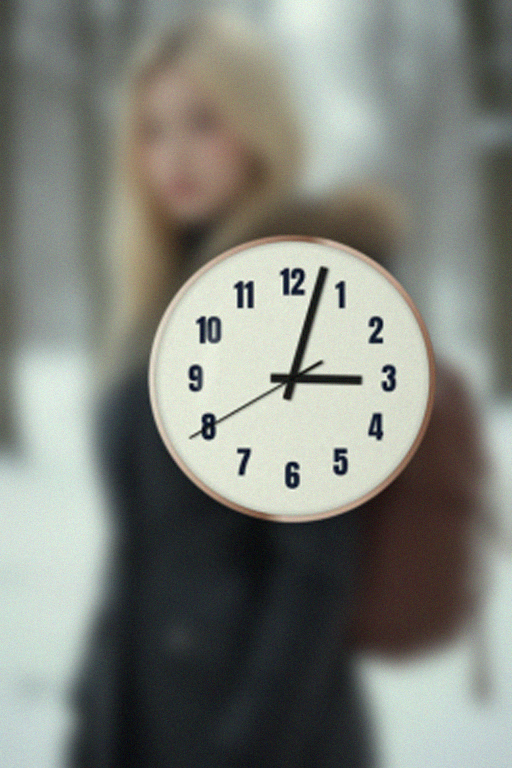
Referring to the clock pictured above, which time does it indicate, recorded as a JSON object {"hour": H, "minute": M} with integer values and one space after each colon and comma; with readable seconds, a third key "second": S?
{"hour": 3, "minute": 2, "second": 40}
